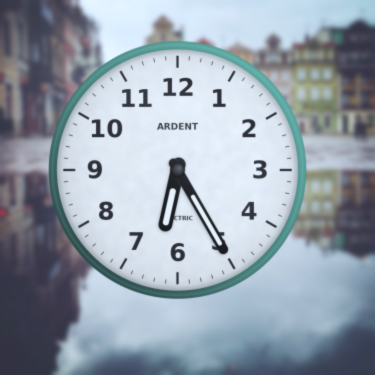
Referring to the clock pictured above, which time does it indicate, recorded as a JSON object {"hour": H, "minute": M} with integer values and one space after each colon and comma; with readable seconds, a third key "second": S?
{"hour": 6, "minute": 25}
